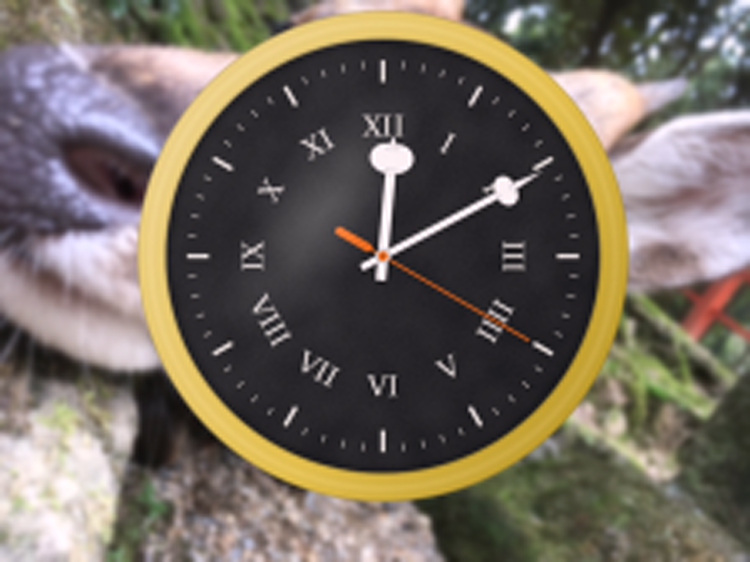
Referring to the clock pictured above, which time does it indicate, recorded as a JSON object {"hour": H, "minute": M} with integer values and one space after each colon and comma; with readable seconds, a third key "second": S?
{"hour": 12, "minute": 10, "second": 20}
